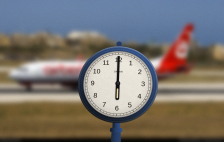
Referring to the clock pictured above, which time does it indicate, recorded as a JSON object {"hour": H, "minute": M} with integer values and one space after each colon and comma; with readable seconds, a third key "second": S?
{"hour": 6, "minute": 0}
